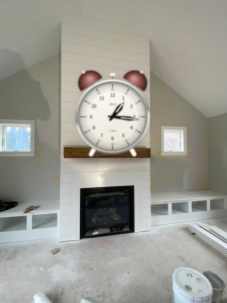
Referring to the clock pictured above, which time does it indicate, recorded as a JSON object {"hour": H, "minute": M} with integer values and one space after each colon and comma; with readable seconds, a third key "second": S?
{"hour": 1, "minute": 16}
